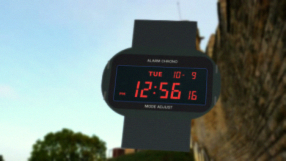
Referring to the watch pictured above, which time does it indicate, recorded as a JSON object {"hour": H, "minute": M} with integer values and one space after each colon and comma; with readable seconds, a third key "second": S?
{"hour": 12, "minute": 56}
